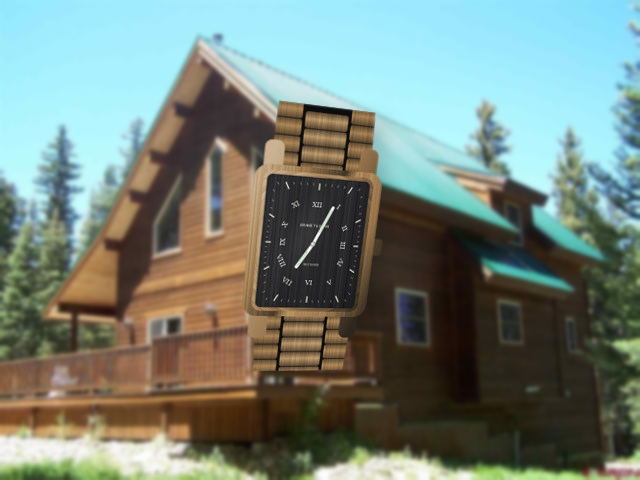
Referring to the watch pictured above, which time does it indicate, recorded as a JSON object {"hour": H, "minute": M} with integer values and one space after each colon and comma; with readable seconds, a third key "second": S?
{"hour": 7, "minute": 4}
